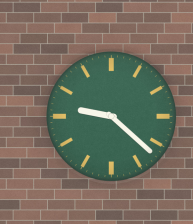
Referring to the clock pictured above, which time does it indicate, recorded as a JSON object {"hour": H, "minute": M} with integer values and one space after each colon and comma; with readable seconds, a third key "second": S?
{"hour": 9, "minute": 22}
